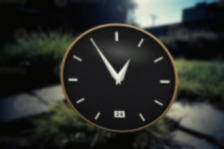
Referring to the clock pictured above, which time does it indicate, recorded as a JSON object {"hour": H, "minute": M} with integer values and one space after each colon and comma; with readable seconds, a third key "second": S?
{"hour": 12, "minute": 55}
